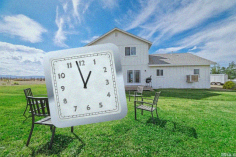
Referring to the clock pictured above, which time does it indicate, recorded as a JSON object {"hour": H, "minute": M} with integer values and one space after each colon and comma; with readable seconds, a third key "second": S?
{"hour": 12, "minute": 58}
